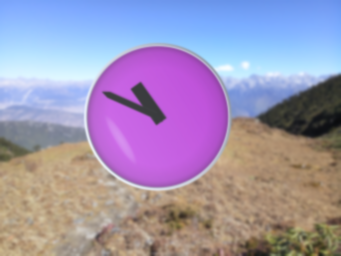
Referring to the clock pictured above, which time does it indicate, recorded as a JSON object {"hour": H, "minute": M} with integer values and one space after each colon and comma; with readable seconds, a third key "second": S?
{"hour": 10, "minute": 49}
